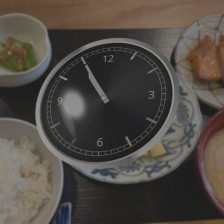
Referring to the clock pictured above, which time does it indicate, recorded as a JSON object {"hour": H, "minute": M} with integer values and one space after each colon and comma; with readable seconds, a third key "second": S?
{"hour": 10, "minute": 55}
